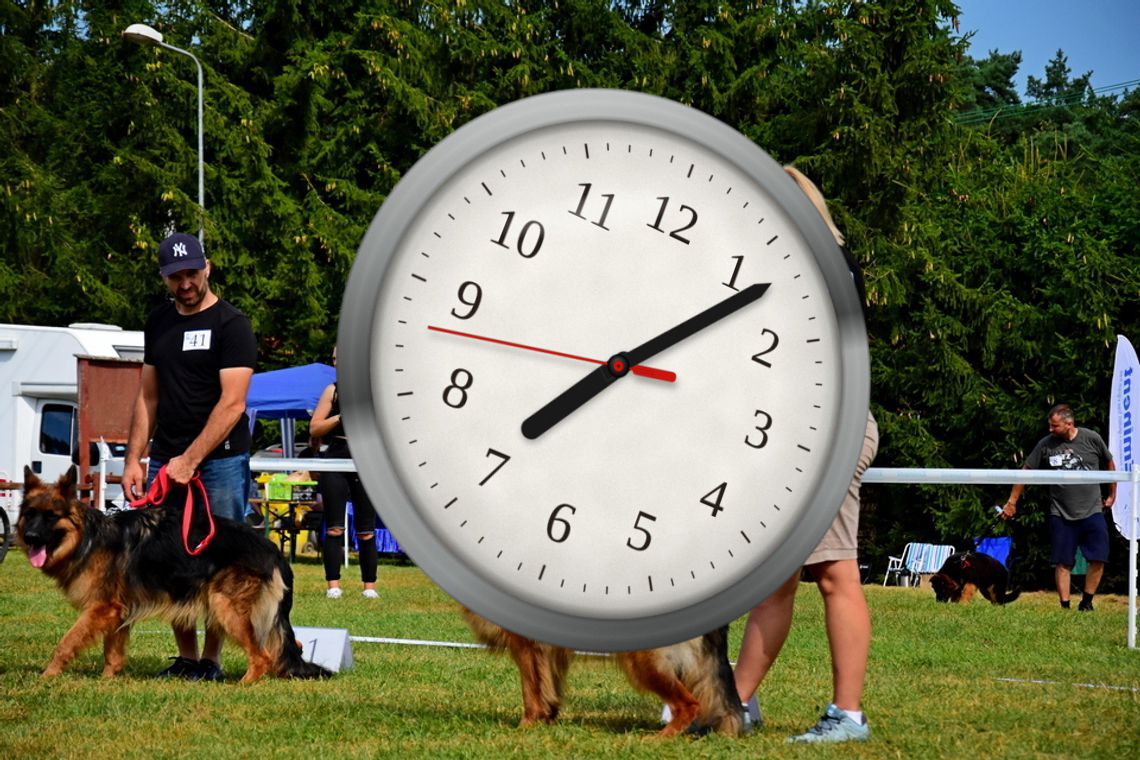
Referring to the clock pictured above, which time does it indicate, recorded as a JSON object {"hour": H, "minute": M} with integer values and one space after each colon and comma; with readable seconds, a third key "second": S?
{"hour": 7, "minute": 6, "second": 43}
